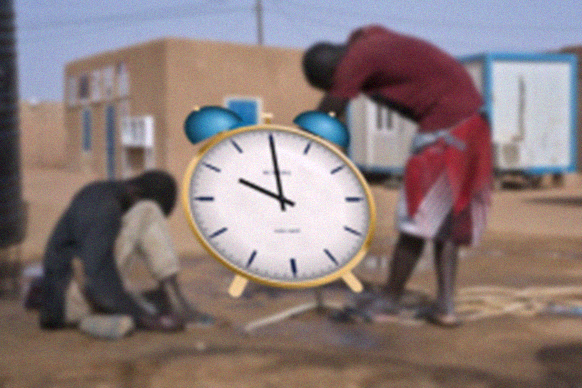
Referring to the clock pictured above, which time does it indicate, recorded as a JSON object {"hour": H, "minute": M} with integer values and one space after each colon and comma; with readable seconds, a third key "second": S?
{"hour": 10, "minute": 0}
